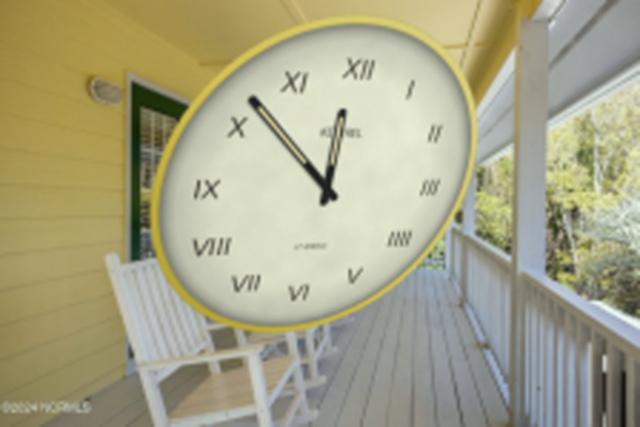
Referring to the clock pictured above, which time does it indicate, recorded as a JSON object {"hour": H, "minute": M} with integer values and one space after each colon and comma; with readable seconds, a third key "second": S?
{"hour": 11, "minute": 52}
